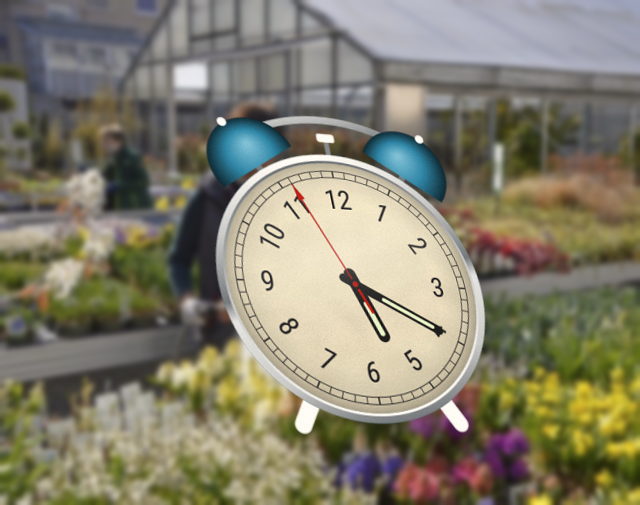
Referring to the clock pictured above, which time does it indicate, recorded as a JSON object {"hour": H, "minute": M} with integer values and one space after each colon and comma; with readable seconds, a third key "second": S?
{"hour": 5, "minute": 19, "second": 56}
